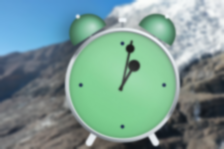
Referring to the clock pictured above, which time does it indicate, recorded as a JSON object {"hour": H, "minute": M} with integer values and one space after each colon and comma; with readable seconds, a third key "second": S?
{"hour": 1, "minute": 2}
